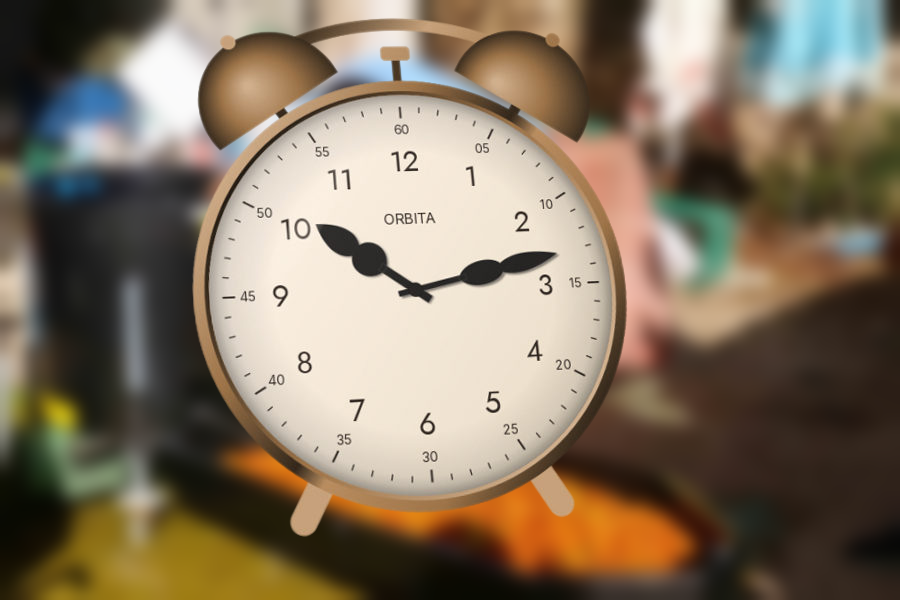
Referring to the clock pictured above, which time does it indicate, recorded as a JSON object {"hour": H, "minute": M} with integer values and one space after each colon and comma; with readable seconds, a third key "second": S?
{"hour": 10, "minute": 13}
